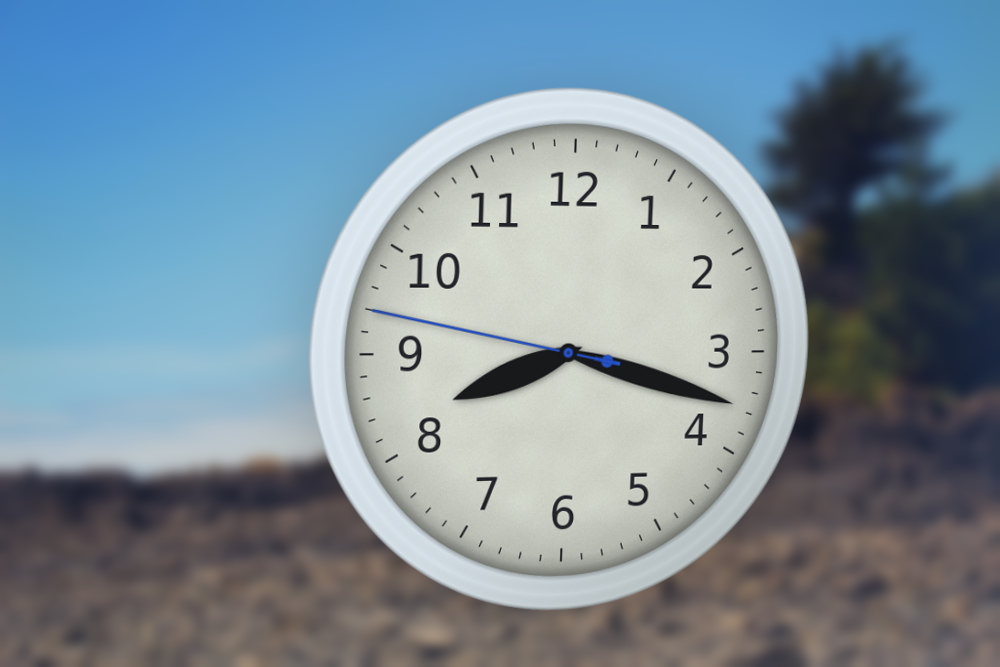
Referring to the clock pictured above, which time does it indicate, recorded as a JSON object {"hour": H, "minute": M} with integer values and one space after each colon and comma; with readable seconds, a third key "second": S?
{"hour": 8, "minute": 17, "second": 47}
